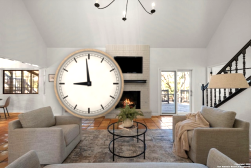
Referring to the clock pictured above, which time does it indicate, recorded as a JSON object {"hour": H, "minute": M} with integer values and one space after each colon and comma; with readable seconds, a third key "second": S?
{"hour": 8, "minute": 59}
